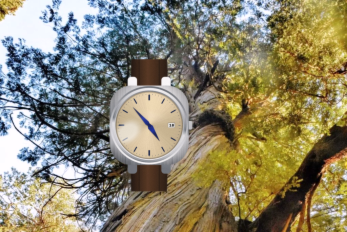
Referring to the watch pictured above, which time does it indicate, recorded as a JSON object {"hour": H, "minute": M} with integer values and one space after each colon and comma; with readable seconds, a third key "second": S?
{"hour": 4, "minute": 53}
